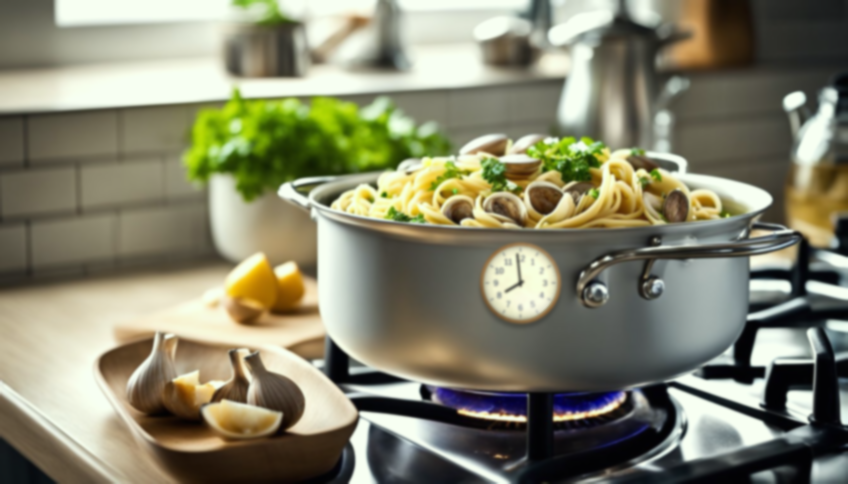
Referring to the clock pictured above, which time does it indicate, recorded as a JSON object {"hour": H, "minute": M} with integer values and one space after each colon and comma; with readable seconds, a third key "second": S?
{"hour": 7, "minute": 59}
